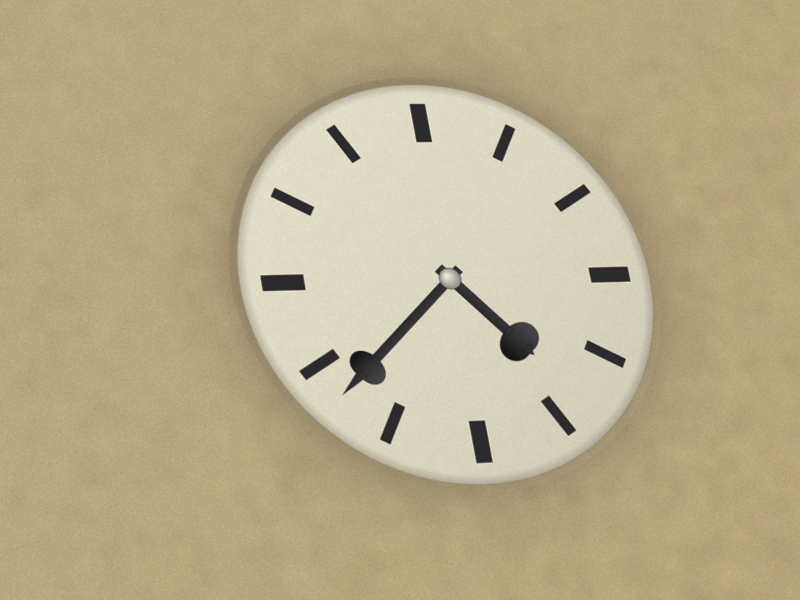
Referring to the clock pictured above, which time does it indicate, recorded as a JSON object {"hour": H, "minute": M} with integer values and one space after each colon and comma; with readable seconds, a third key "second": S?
{"hour": 4, "minute": 38}
